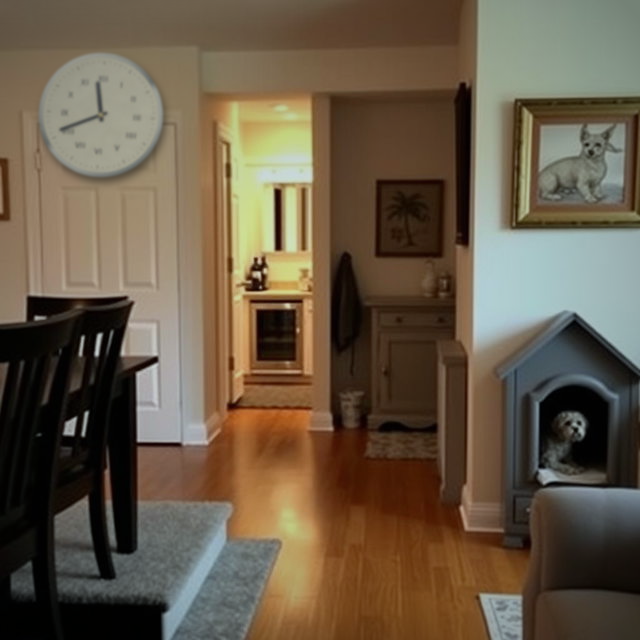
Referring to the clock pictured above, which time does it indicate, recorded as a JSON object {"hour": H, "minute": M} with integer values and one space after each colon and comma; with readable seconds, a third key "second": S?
{"hour": 11, "minute": 41}
